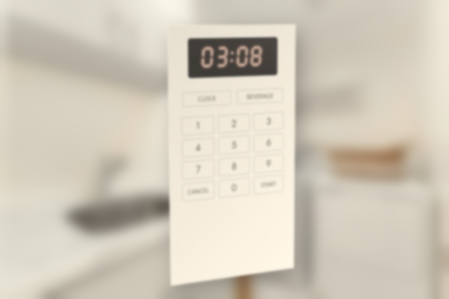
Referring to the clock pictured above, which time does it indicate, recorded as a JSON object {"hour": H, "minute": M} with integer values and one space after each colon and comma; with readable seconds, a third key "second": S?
{"hour": 3, "minute": 8}
